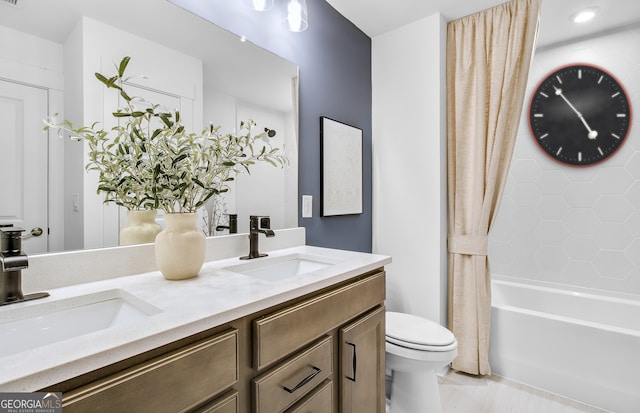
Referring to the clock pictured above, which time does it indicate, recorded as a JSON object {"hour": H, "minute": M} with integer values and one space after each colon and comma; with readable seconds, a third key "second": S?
{"hour": 4, "minute": 53}
